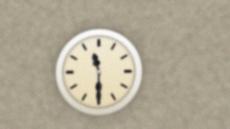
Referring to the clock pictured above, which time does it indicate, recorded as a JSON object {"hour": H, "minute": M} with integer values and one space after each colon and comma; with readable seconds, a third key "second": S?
{"hour": 11, "minute": 30}
